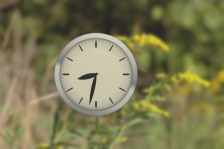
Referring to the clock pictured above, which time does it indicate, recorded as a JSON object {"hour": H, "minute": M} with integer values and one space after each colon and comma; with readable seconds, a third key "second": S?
{"hour": 8, "minute": 32}
